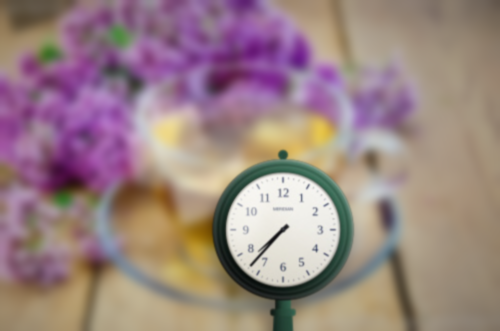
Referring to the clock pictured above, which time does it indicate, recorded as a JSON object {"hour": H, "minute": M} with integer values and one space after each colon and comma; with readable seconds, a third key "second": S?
{"hour": 7, "minute": 37}
